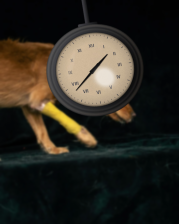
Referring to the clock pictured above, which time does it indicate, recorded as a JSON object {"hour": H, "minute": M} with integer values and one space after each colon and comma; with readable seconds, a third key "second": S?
{"hour": 1, "minute": 38}
